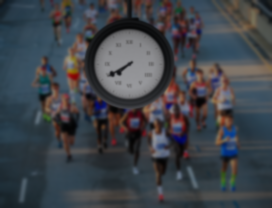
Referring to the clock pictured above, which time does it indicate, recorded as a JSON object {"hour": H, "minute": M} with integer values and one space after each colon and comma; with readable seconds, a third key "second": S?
{"hour": 7, "minute": 40}
